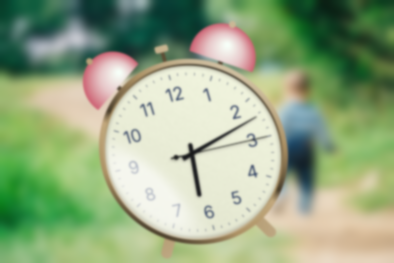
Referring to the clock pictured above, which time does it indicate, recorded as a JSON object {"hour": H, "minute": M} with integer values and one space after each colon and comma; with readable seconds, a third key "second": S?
{"hour": 6, "minute": 12, "second": 15}
